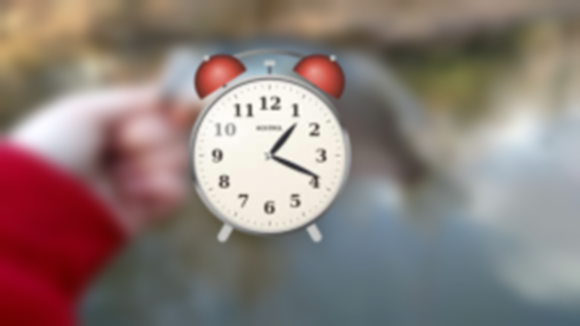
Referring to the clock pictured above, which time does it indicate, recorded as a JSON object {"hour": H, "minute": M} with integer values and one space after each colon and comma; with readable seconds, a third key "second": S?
{"hour": 1, "minute": 19}
